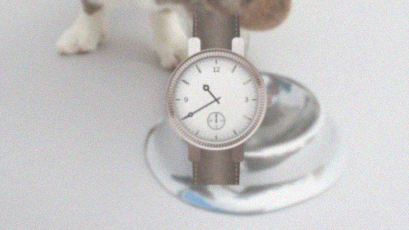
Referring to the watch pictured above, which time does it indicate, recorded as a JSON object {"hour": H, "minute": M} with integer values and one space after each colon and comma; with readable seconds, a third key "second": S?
{"hour": 10, "minute": 40}
